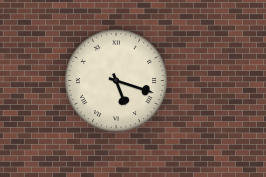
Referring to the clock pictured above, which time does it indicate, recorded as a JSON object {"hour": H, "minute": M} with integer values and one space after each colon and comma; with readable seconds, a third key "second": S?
{"hour": 5, "minute": 18}
